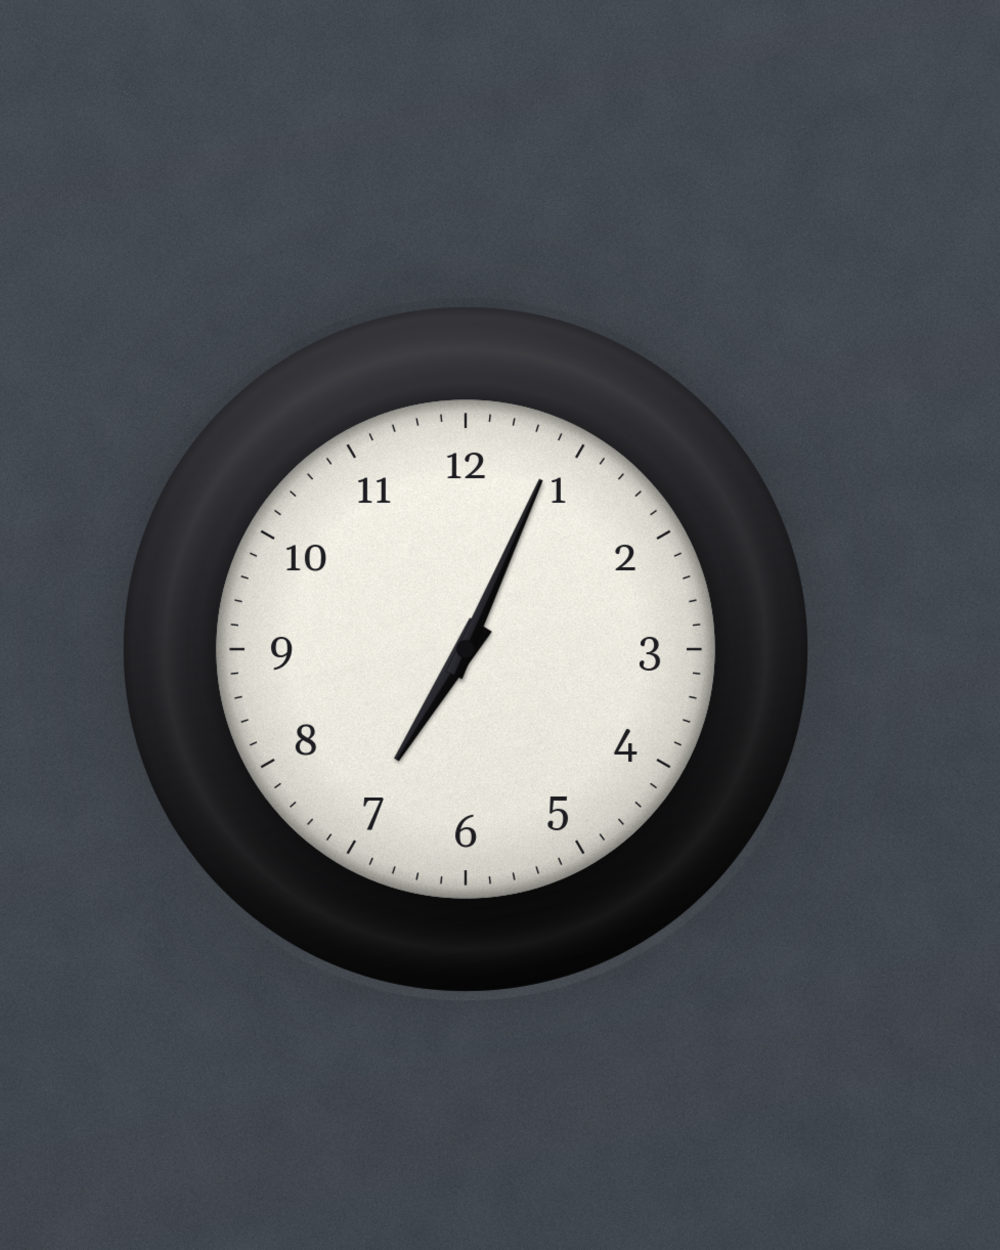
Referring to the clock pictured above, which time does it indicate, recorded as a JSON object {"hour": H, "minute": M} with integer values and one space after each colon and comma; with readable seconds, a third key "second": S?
{"hour": 7, "minute": 4}
